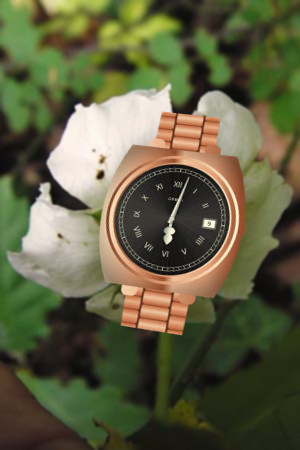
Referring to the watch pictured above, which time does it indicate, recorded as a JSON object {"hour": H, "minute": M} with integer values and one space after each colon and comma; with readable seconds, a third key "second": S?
{"hour": 6, "minute": 2}
